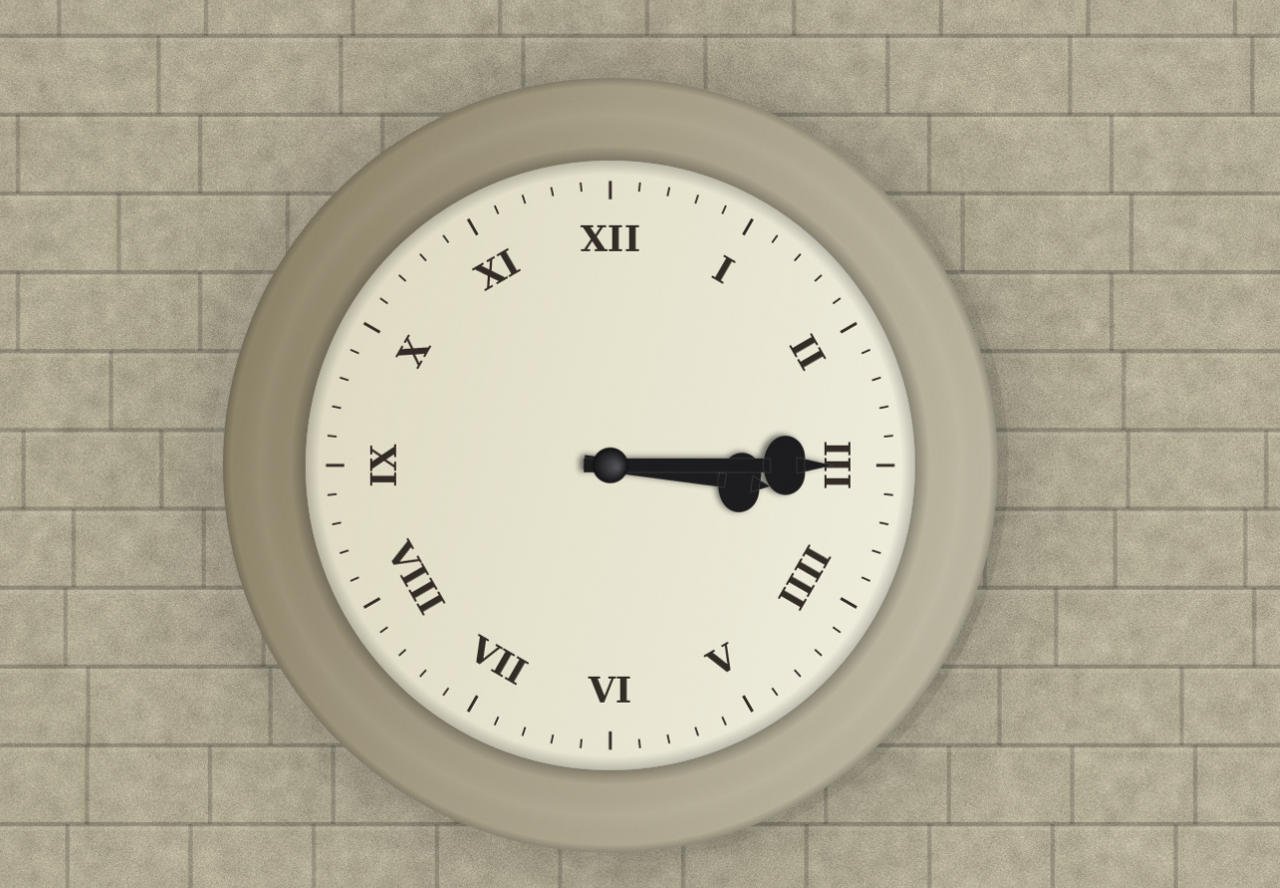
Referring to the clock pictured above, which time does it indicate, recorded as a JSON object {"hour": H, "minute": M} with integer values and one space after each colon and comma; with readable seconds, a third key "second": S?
{"hour": 3, "minute": 15}
